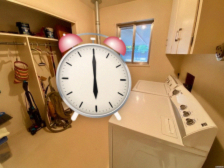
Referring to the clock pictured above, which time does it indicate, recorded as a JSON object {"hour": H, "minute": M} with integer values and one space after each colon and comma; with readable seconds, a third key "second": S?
{"hour": 6, "minute": 0}
